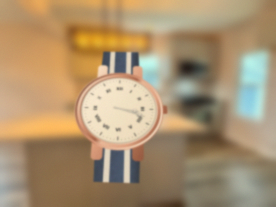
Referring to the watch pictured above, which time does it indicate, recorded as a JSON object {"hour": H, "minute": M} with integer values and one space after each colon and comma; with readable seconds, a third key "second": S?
{"hour": 3, "minute": 18}
